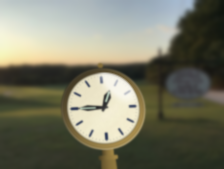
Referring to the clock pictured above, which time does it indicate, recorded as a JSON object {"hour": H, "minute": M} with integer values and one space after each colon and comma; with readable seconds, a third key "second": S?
{"hour": 12, "minute": 45}
